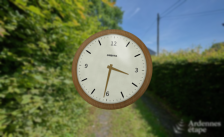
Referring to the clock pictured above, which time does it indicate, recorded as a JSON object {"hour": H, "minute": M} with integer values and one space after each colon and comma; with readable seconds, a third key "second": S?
{"hour": 3, "minute": 31}
